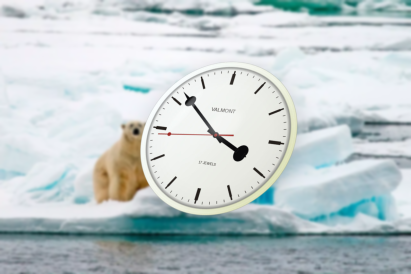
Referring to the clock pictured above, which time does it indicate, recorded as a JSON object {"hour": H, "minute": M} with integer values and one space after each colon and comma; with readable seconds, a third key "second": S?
{"hour": 3, "minute": 51, "second": 44}
